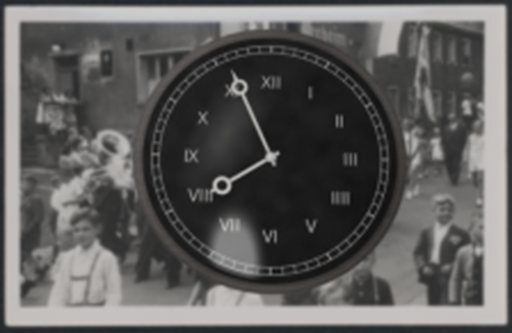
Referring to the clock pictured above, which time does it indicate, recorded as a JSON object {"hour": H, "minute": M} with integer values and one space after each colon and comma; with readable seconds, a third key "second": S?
{"hour": 7, "minute": 56}
